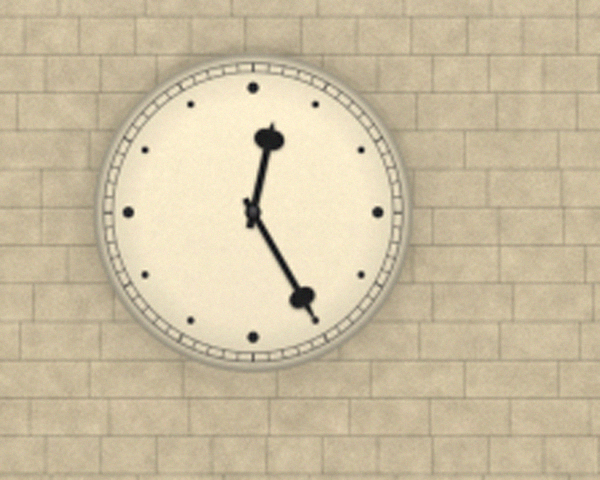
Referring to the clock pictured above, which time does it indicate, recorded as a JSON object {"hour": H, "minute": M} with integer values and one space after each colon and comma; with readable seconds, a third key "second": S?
{"hour": 12, "minute": 25}
